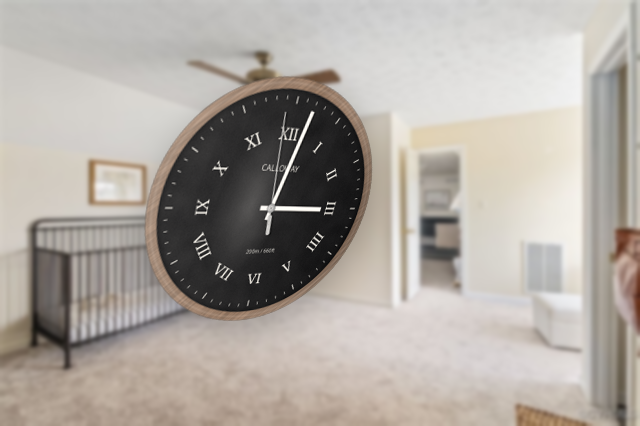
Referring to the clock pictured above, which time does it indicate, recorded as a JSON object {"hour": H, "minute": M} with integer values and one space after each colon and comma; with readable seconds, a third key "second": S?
{"hour": 3, "minute": 1, "second": 59}
